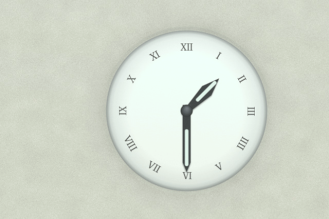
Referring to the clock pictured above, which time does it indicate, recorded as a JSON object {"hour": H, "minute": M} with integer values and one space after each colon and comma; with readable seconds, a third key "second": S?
{"hour": 1, "minute": 30}
